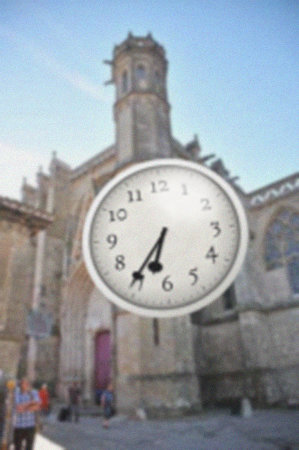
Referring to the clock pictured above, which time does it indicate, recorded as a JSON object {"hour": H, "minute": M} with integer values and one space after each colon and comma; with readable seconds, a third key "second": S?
{"hour": 6, "minute": 36}
